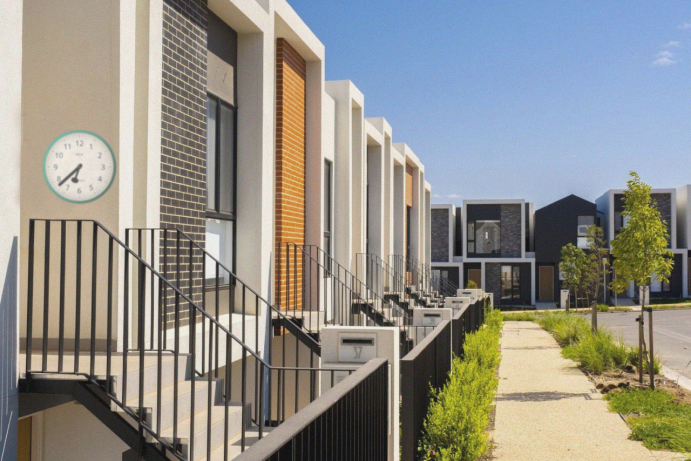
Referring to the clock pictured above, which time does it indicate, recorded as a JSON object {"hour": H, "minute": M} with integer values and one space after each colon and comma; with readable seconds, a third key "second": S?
{"hour": 6, "minute": 38}
